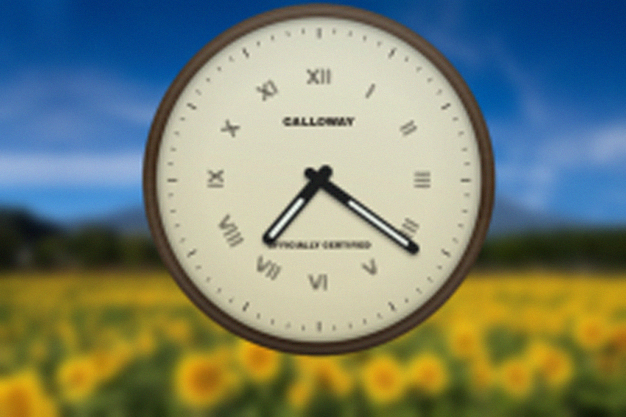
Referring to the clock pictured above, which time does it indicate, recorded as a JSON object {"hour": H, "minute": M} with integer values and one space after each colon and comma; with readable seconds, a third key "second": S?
{"hour": 7, "minute": 21}
